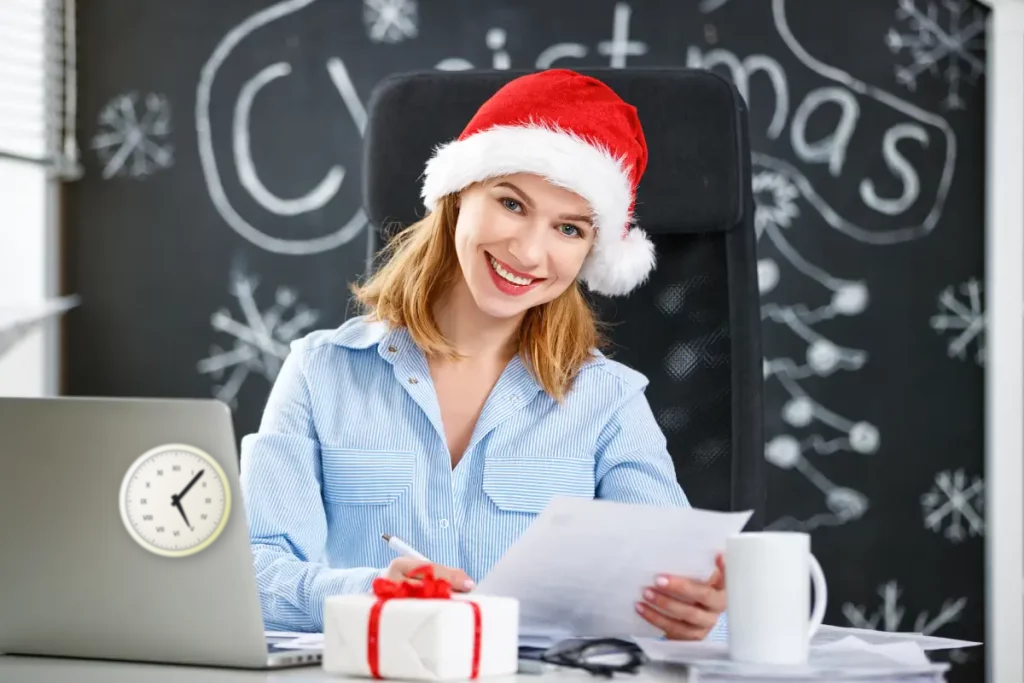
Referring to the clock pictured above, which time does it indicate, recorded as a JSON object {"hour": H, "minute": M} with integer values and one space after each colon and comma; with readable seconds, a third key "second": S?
{"hour": 5, "minute": 7}
